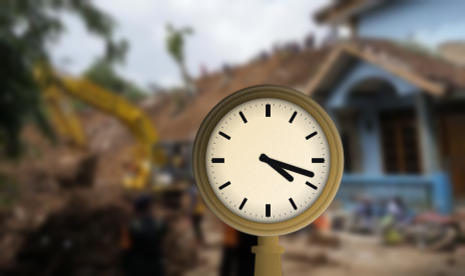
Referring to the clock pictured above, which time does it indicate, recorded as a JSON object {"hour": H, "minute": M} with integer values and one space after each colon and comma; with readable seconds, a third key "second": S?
{"hour": 4, "minute": 18}
